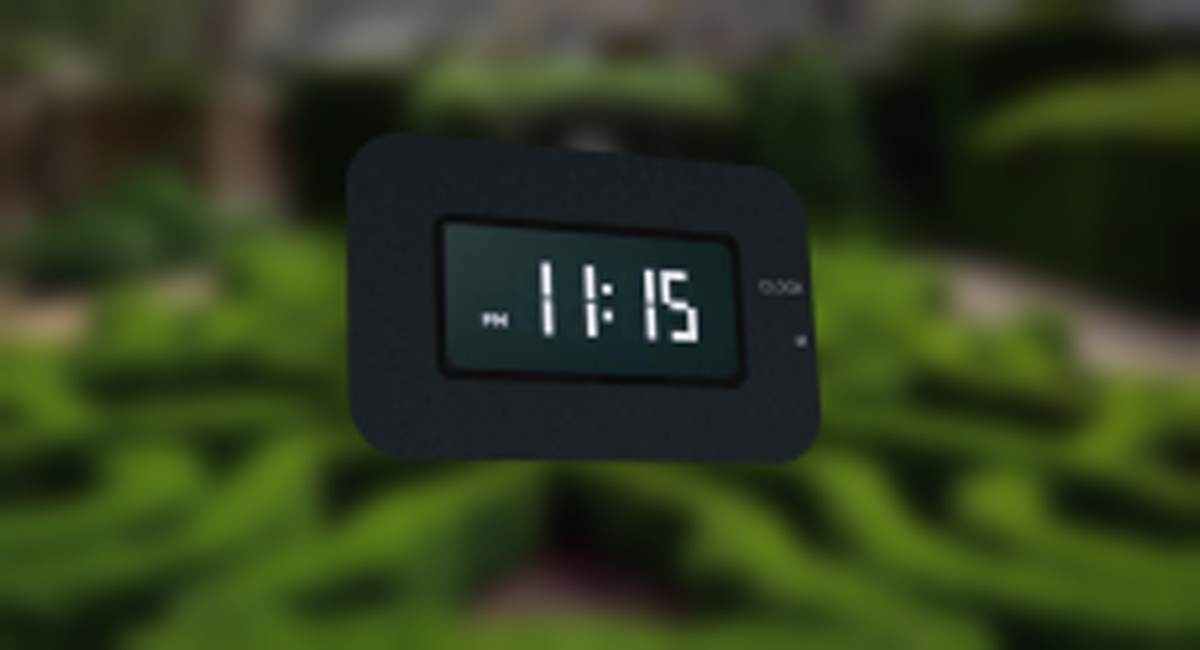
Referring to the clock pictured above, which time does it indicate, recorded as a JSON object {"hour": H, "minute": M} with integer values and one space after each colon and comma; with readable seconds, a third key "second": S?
{"hour": 11, "minute": 15}
